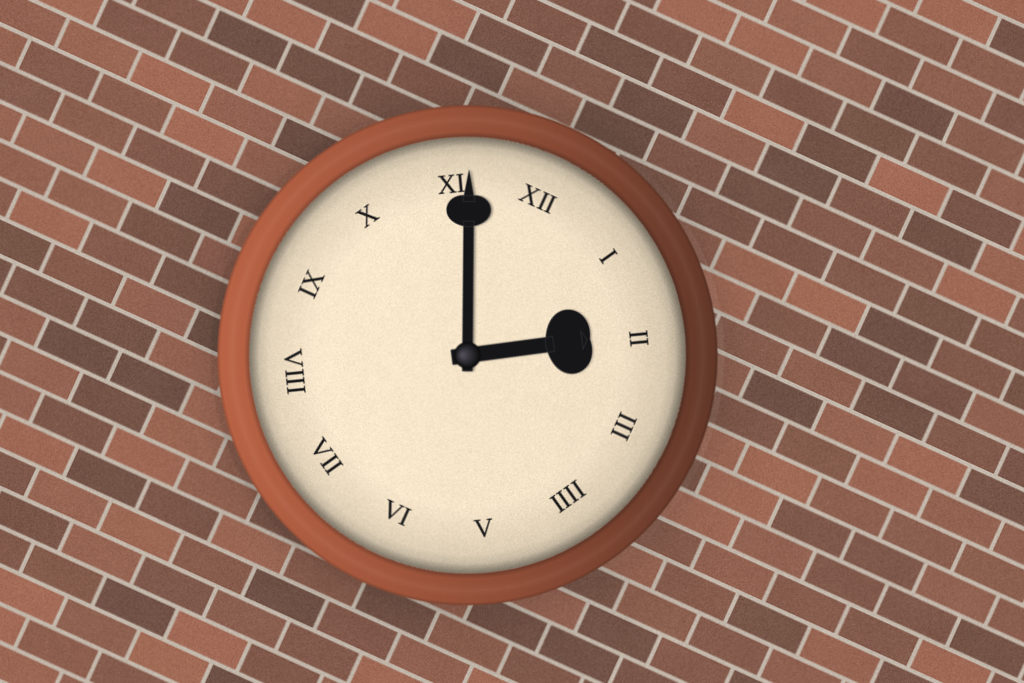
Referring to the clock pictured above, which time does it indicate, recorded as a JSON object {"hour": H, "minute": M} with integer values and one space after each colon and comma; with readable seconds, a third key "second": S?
{"hour": 1, "minute": 56}
